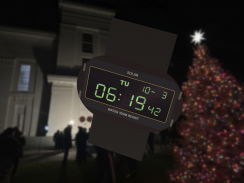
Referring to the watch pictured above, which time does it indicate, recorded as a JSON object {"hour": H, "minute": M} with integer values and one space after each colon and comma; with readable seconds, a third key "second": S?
{"hour": 6, "minute": 19, "second": 42}
